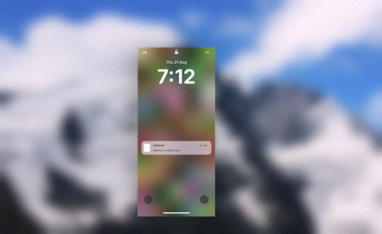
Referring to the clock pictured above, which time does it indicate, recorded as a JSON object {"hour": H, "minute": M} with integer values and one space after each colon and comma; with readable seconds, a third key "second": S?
{"hour": 7, "minute": 12}
